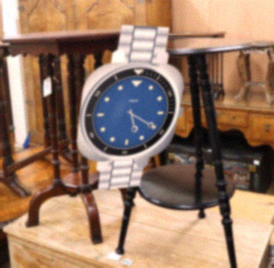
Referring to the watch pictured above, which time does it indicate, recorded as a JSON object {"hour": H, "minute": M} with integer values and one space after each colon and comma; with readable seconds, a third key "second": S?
{"hour": 5, "minute": 20}
